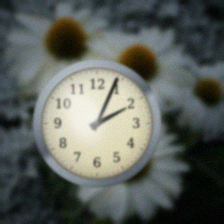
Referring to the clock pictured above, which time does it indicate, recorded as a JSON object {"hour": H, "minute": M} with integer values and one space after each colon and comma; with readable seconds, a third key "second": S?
{"hour": 2, "minute": 4}
